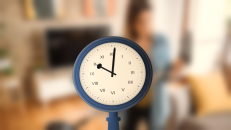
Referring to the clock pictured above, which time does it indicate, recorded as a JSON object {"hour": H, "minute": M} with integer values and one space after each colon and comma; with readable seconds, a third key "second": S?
{"hour": 10, "minute": 1}
